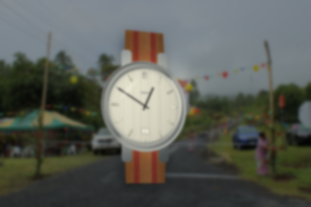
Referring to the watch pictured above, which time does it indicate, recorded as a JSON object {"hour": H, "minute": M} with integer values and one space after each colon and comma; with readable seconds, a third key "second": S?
{"hour": 12, "minute": 50}
